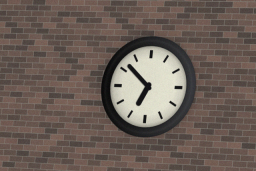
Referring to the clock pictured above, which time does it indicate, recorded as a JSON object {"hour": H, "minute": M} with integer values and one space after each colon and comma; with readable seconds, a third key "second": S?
{"hour": 6, "minute": 52}
